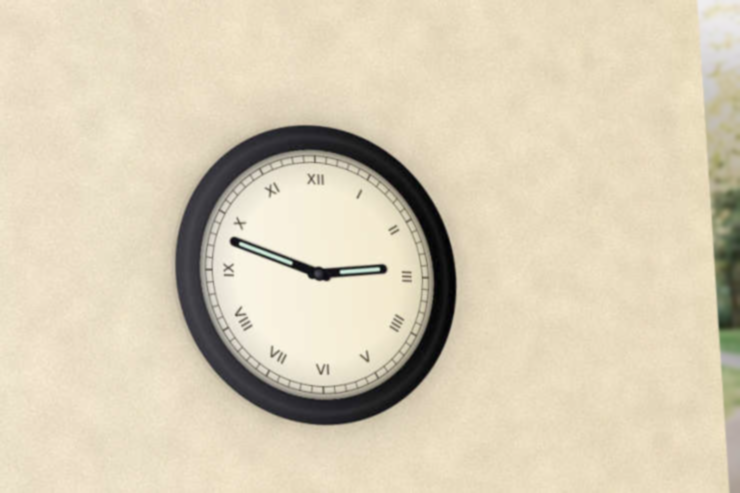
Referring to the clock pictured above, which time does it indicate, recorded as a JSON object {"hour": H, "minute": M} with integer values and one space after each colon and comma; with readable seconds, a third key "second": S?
{"hour": 2, "minute": 48}
